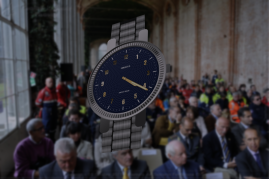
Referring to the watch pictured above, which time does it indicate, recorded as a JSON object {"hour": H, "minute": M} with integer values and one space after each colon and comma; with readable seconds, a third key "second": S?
{"hour": 4, "minute": 21}
